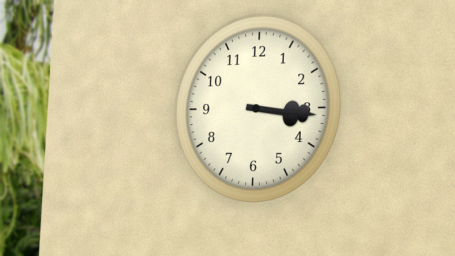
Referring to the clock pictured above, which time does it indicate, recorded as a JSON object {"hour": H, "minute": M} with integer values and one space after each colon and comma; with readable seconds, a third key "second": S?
{"hour": 3, "minute": 16}
